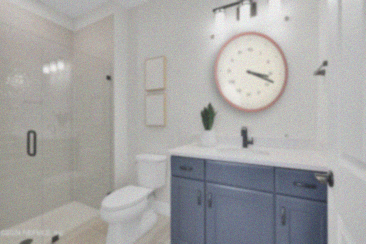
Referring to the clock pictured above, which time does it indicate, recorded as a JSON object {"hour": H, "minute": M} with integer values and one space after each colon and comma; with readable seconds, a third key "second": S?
{"hour": 3, "minute": 18}
